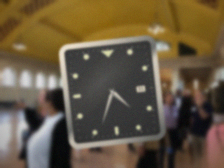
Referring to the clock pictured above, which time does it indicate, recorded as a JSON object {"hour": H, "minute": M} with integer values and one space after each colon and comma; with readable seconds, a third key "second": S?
{"hour": 4, "minute": 34}
